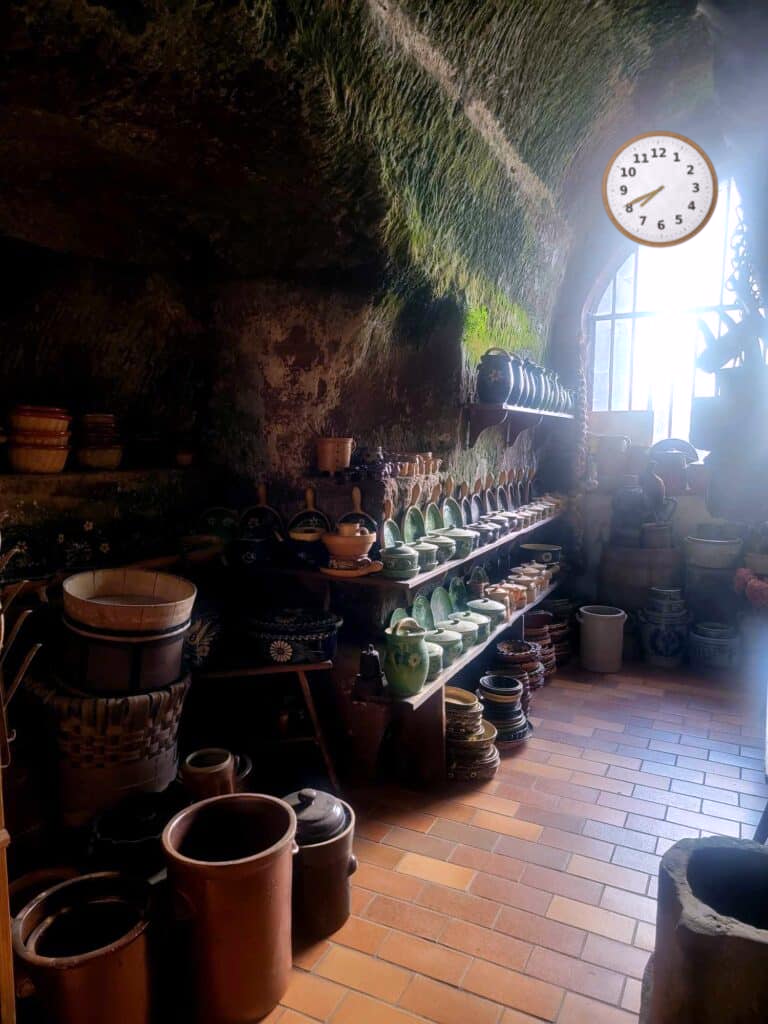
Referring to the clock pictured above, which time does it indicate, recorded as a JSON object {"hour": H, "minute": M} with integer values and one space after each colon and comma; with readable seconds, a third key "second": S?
{"hour": 7, "minute": 41}
